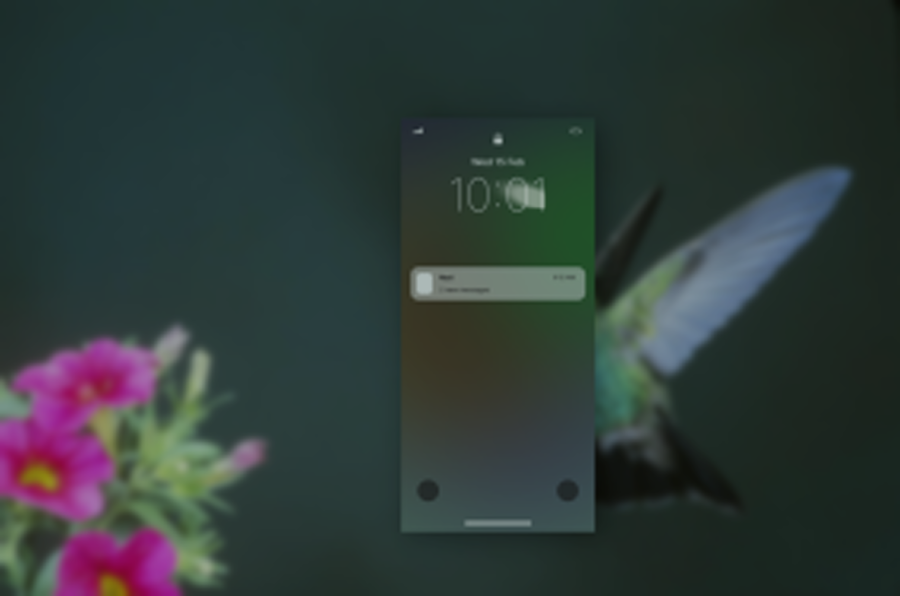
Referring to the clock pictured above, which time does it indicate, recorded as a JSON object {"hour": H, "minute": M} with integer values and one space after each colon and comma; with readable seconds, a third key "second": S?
{"hour": 10, "minute": 1}
